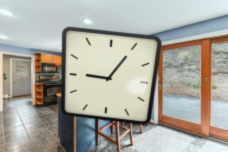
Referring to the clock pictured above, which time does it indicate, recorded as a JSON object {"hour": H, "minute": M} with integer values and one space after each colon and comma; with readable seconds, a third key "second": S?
{"hour": 9, "minute": 5}
